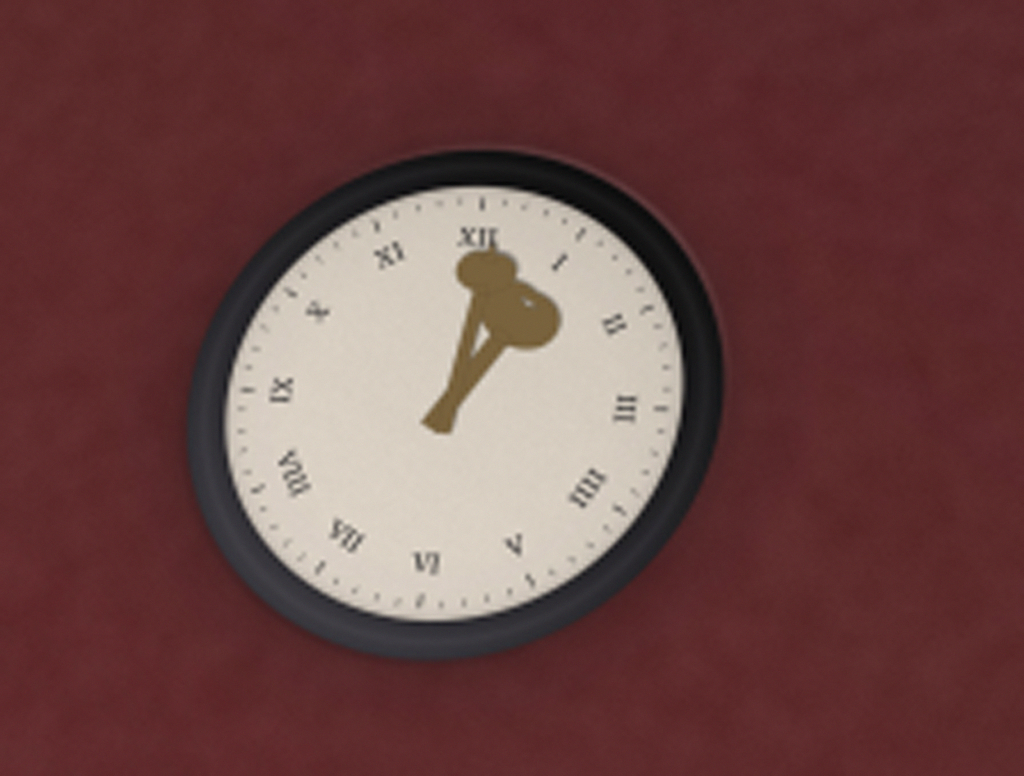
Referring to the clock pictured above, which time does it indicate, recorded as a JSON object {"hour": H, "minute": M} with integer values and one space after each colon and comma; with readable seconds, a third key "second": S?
{"hour": 1, "minute": 1}
